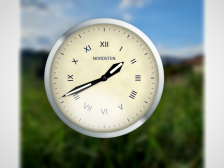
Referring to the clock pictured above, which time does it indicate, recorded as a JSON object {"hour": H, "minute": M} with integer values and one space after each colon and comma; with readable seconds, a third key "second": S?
{"hour": 1, "minute": 41}
